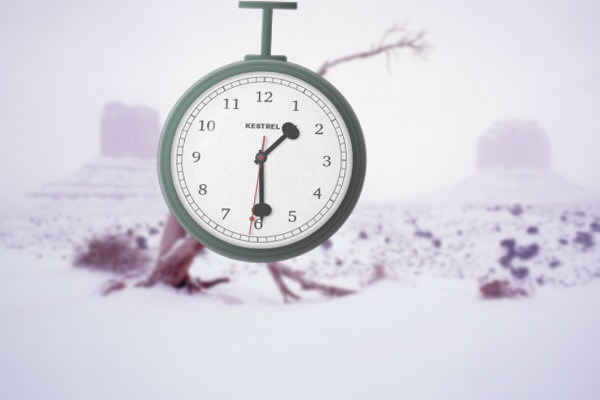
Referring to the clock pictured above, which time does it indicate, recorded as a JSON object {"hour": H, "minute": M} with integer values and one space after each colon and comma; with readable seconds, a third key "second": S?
{"hour": 1, "minute": 29, "second": 31}
